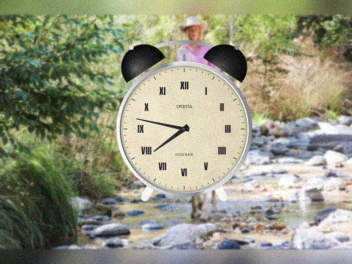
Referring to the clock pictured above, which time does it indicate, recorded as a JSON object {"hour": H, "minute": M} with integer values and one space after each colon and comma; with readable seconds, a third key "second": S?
{"hour": 7, "minute": 47}
